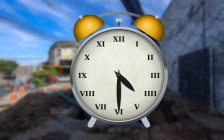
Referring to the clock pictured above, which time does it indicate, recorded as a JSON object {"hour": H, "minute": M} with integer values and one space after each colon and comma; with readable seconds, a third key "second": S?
{"hour": 4, "minute": 30}
